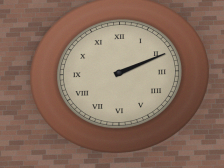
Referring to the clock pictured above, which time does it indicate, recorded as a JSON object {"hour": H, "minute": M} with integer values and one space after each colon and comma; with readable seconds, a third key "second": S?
{"hour": 2, "minute": 11}
